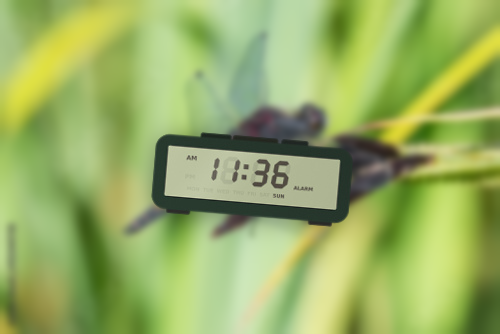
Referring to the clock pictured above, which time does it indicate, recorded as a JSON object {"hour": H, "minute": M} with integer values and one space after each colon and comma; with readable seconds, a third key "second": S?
{"hour": 11, "minute": 36}
